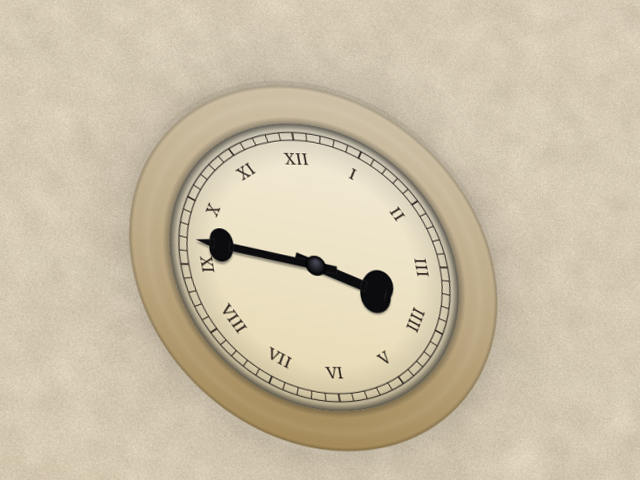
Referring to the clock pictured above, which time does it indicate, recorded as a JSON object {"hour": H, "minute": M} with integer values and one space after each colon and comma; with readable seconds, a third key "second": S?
{"hour": 3, "minute": 47}
